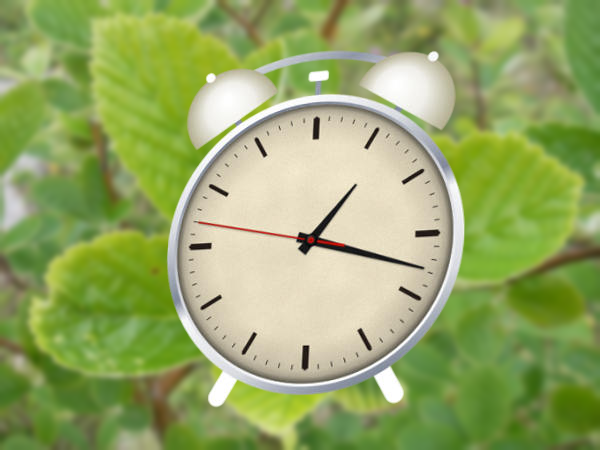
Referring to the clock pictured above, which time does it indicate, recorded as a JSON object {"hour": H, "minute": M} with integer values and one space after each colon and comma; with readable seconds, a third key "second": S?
{"hour": 1, "minute": 17, "second": 47}
